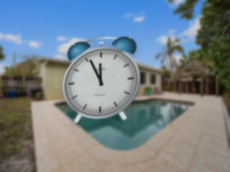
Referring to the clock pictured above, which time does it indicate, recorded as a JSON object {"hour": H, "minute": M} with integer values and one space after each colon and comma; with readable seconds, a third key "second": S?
{"hour": 11, "minute": 56}
